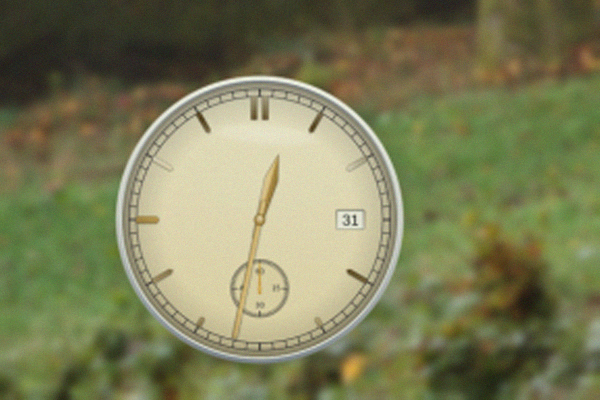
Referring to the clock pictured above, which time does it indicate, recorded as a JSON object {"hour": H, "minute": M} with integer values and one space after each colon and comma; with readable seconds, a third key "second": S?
{"hour": 12, "minute": 32}
